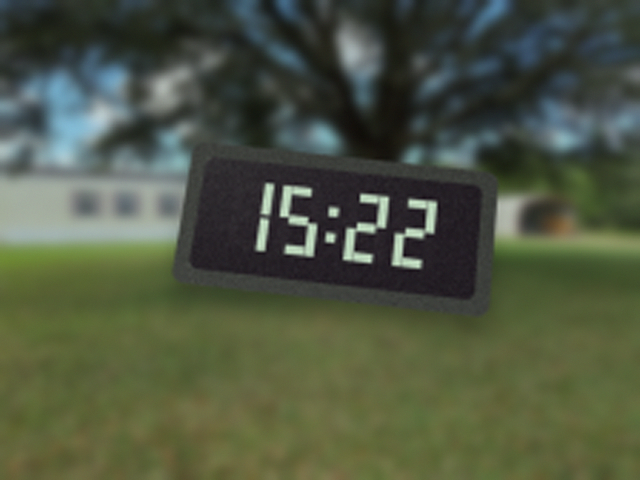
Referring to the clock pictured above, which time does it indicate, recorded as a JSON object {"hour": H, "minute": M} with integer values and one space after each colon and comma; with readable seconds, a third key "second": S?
{"hour": 15, "minute": 22}
